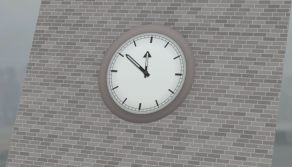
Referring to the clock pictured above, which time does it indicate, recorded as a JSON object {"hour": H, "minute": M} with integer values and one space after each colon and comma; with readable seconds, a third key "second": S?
{"hour": 11, "minute": 51}
